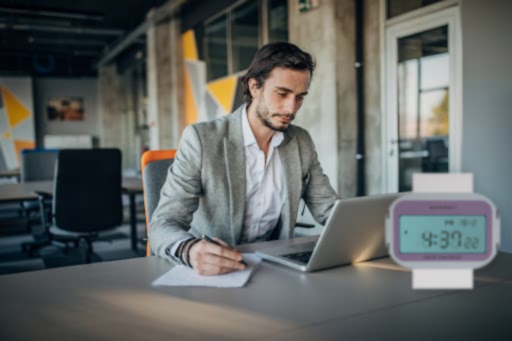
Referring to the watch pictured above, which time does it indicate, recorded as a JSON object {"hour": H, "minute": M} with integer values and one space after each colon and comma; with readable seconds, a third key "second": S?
{"hour": 4, "minute": 37}
